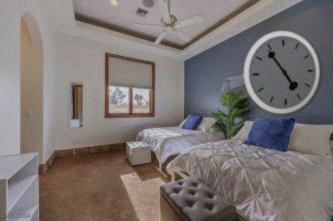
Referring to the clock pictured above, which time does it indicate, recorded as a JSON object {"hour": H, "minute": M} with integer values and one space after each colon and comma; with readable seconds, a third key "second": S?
{"hour": 4, "minute": 54}
